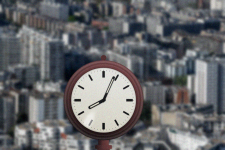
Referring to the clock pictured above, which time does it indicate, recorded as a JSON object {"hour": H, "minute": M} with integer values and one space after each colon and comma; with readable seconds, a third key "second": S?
{"hour": 8, "minute": 4}
